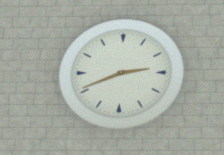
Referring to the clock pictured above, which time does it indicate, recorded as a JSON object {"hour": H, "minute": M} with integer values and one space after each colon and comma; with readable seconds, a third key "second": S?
{"hour": 2, "minute": 41}
